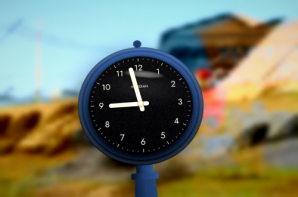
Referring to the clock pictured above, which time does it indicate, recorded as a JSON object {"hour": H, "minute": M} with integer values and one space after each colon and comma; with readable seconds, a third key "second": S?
{"hour": 8, "minute": 58}
